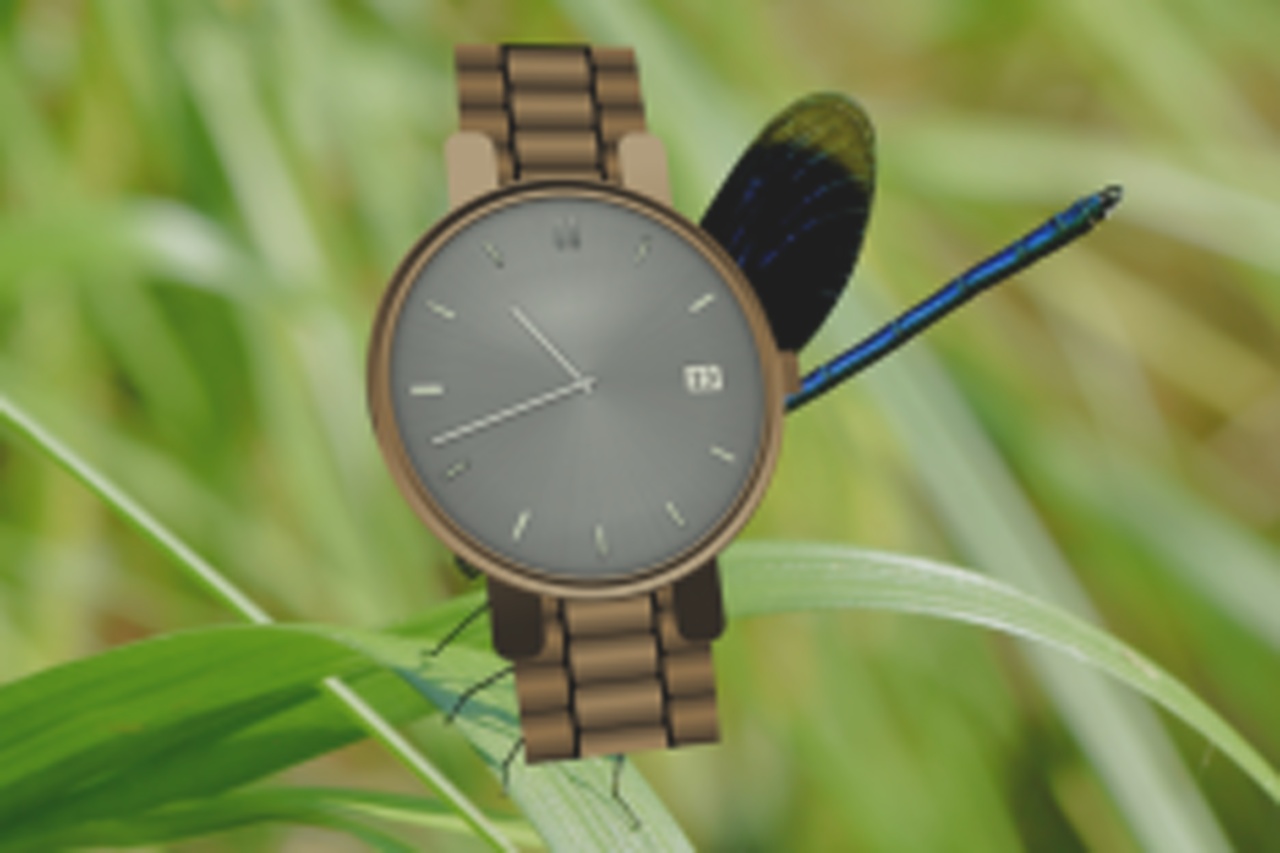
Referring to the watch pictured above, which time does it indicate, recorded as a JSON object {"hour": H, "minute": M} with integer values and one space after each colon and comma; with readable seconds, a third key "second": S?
{"hour": 10, "minute": 42}
